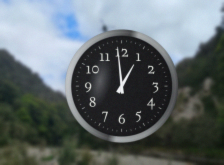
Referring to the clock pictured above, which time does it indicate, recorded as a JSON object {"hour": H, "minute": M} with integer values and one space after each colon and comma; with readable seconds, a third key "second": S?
{"hour": 12, "minute": 59}
